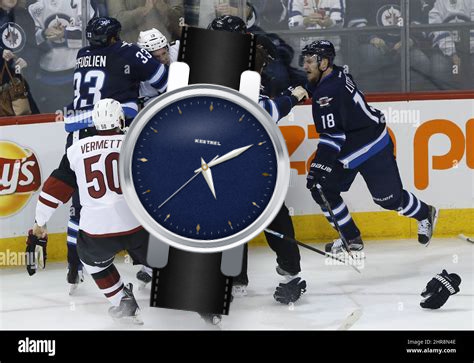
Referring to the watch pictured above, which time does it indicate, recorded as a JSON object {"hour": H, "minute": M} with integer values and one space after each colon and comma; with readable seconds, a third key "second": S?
{"hour": 5, "minute": 9, "second": 37}
